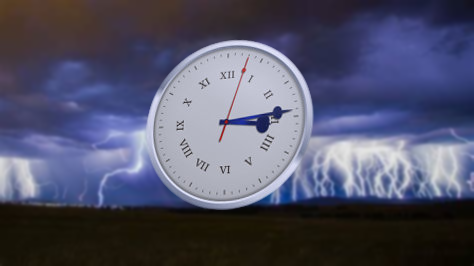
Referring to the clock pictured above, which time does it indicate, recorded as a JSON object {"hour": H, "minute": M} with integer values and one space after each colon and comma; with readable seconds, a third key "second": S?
{"hour": 3, "minute": 14, "second": 3}
